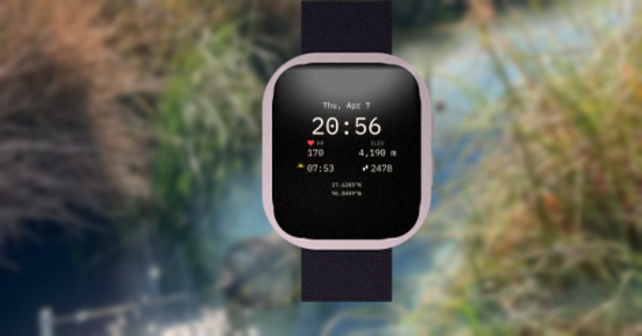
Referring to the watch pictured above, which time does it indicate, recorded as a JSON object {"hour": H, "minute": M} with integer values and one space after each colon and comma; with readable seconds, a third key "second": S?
{"hour": 20, "minute": 56}
